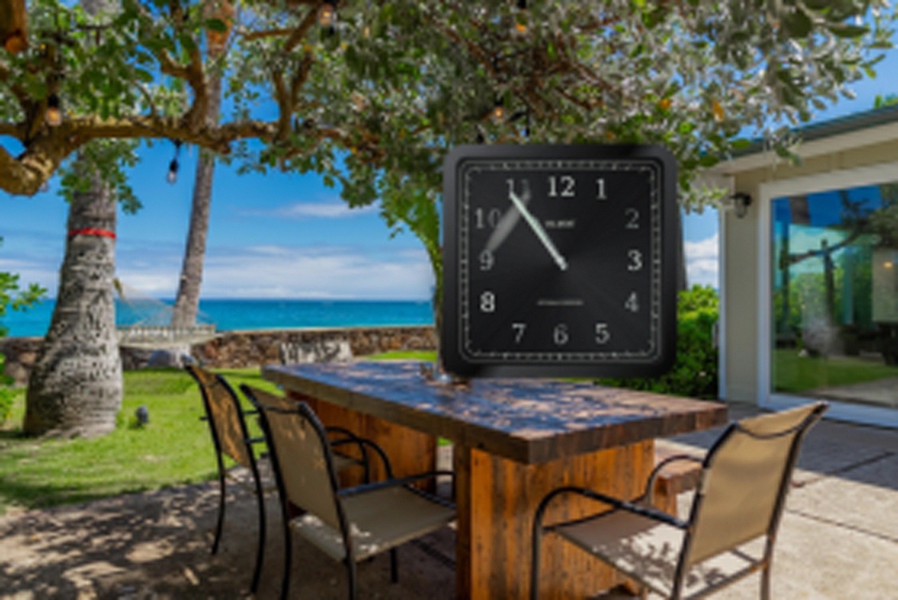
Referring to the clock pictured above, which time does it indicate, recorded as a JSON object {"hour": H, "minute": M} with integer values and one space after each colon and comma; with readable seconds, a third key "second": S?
{"hour": 10, "minute": 54}
